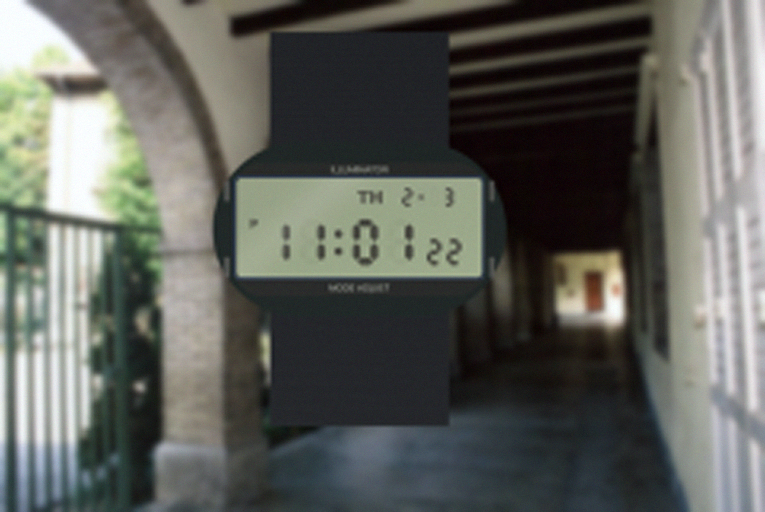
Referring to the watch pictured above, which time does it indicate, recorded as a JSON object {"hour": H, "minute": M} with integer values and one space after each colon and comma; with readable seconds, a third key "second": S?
{"hour": 11, "minute": 1, "second": 22}
